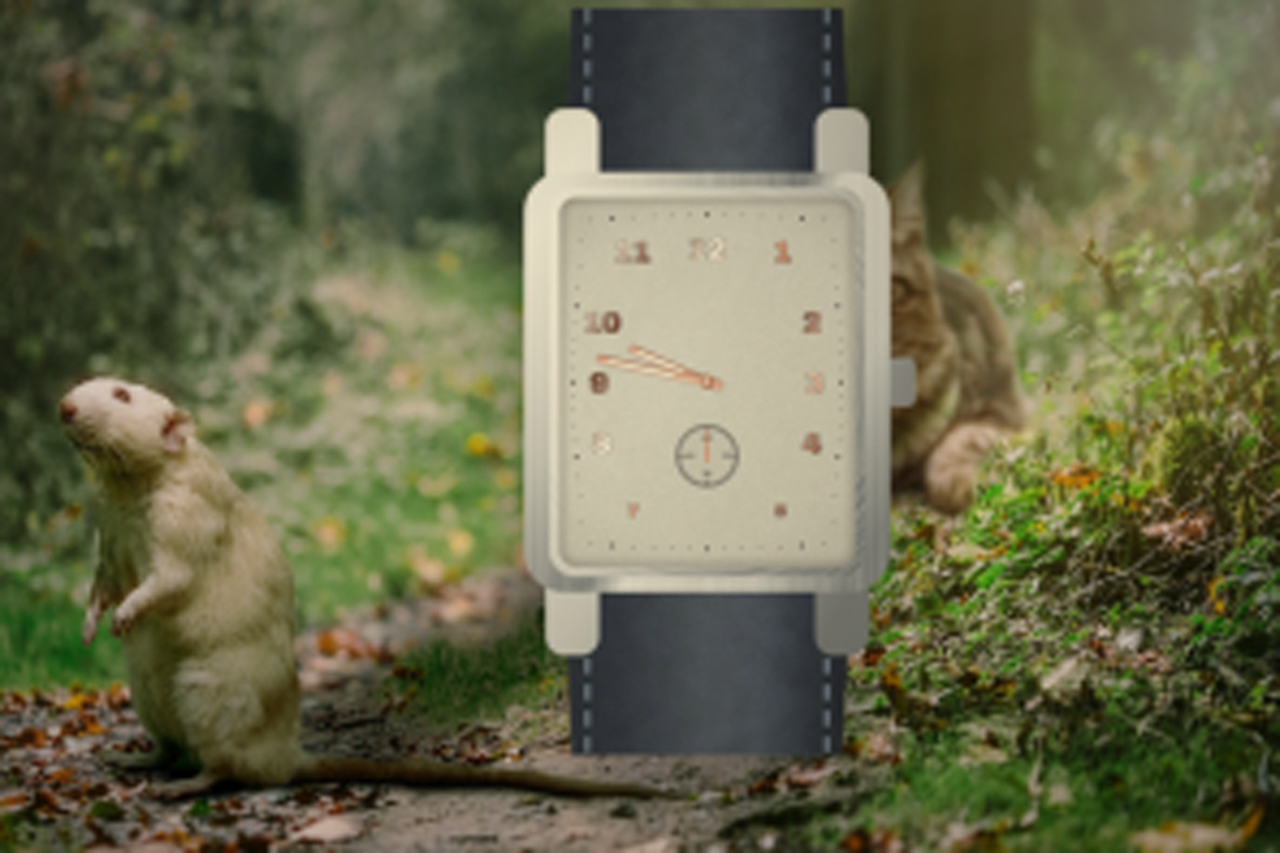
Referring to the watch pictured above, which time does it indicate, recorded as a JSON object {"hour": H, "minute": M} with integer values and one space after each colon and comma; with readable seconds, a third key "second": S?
{"hour": 9, "minute": 47}
